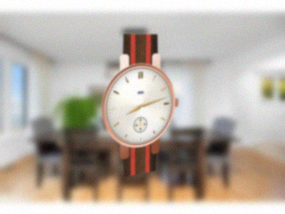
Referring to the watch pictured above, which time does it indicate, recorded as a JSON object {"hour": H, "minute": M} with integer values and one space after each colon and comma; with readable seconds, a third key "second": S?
{"hour": 8, "minute": 13}
